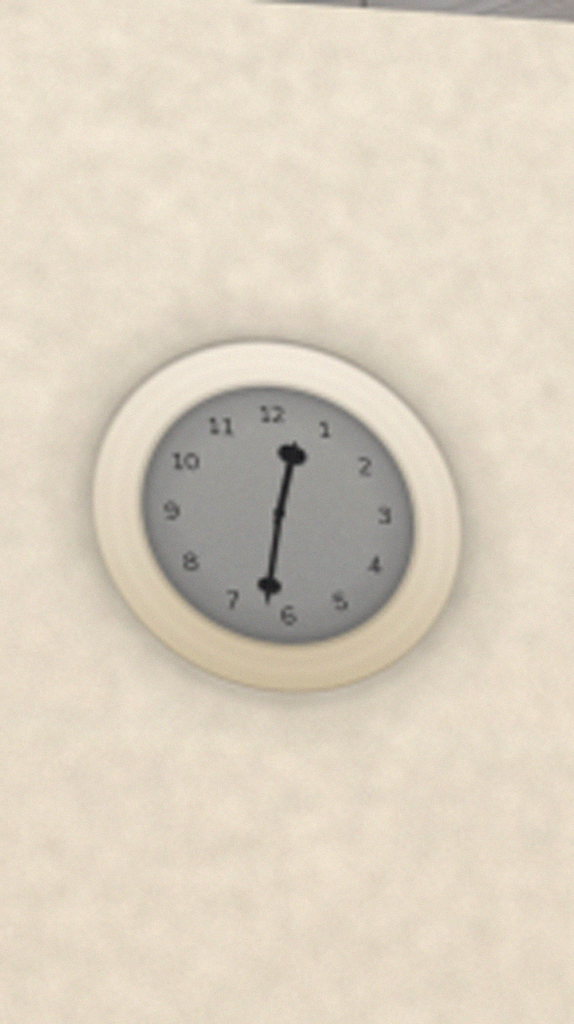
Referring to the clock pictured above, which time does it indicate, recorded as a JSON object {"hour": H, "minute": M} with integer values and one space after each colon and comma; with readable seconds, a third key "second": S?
{"hour": 12, "minute": 32}
